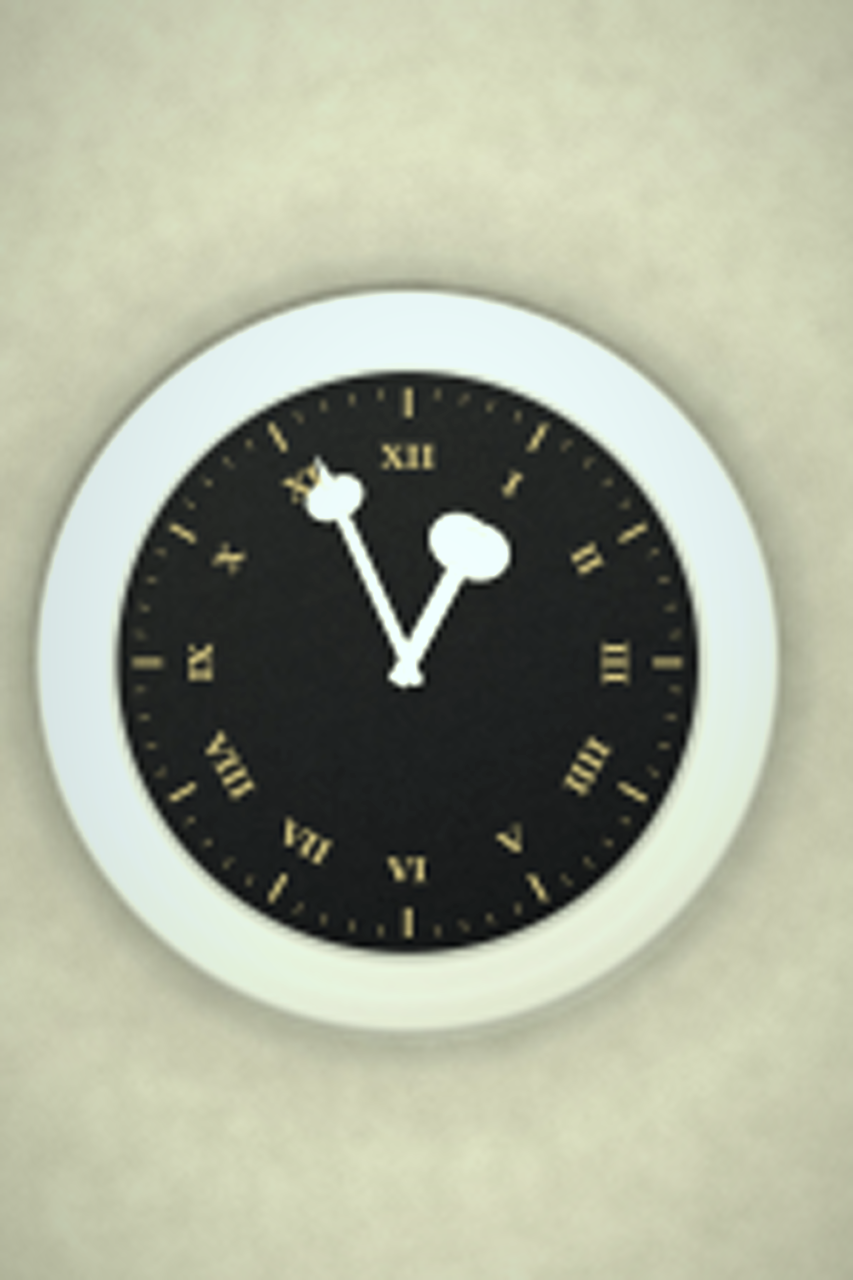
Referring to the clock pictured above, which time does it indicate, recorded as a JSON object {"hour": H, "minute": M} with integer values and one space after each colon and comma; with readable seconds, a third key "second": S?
{"hour": 12, "minute": 56}
